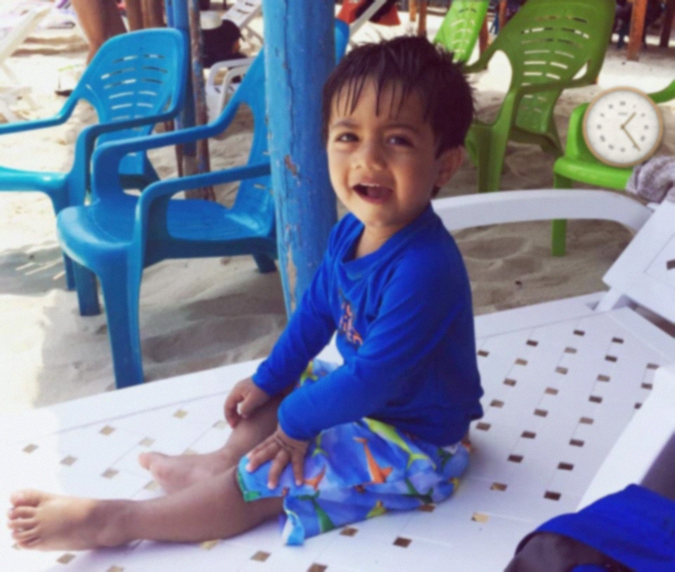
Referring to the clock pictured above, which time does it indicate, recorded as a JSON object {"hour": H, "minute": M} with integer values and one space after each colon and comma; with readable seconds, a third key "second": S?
{"hour": 1, "minute": 24}
